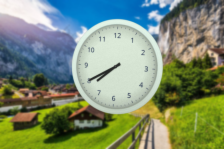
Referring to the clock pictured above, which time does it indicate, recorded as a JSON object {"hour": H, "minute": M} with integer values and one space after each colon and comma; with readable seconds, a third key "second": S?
{"hour": 7, "minute": 40}
